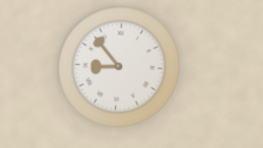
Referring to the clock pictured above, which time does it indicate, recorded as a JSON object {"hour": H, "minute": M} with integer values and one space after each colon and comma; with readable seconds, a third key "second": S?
{"hour": 8, "minute": 53}
